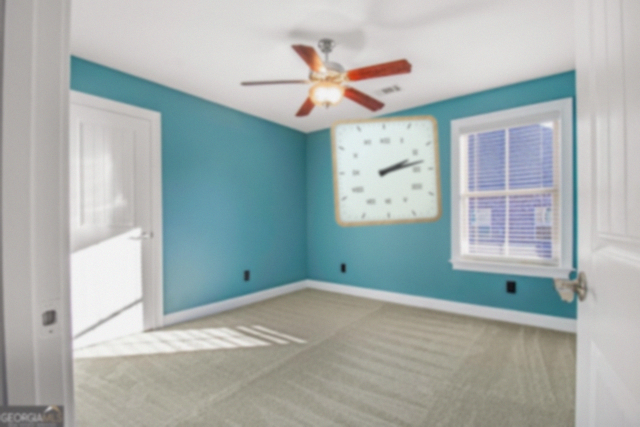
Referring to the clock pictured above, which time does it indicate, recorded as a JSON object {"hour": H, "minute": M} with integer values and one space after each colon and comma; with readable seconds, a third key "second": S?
{"hour": 2, "minute": 13}
